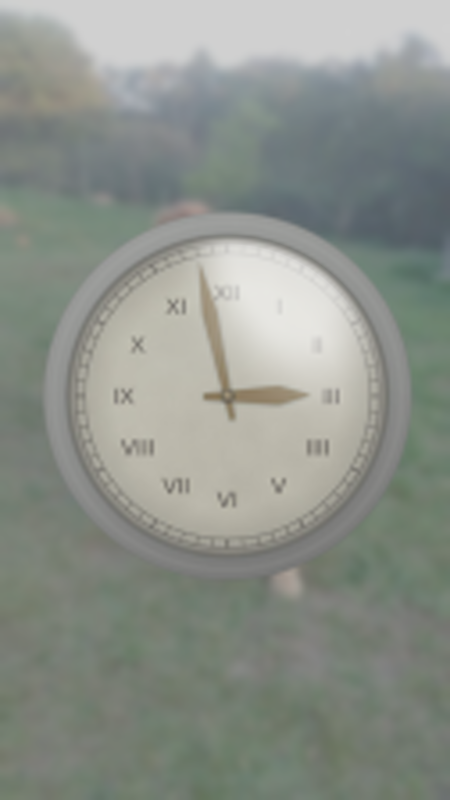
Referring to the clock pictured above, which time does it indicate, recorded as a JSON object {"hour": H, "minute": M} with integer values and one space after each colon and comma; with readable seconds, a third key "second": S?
{"hour": 2, "minute": 58}
